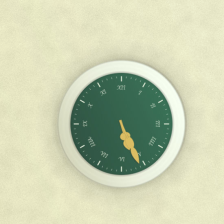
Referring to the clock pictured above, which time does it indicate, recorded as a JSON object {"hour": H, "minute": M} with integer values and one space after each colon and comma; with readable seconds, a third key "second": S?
{"hour": 5, "minute": 26}
